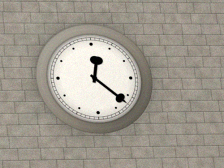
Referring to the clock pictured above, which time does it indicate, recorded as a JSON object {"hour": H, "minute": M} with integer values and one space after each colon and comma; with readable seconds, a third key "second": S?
{"hour": 12, "minute": 22}
